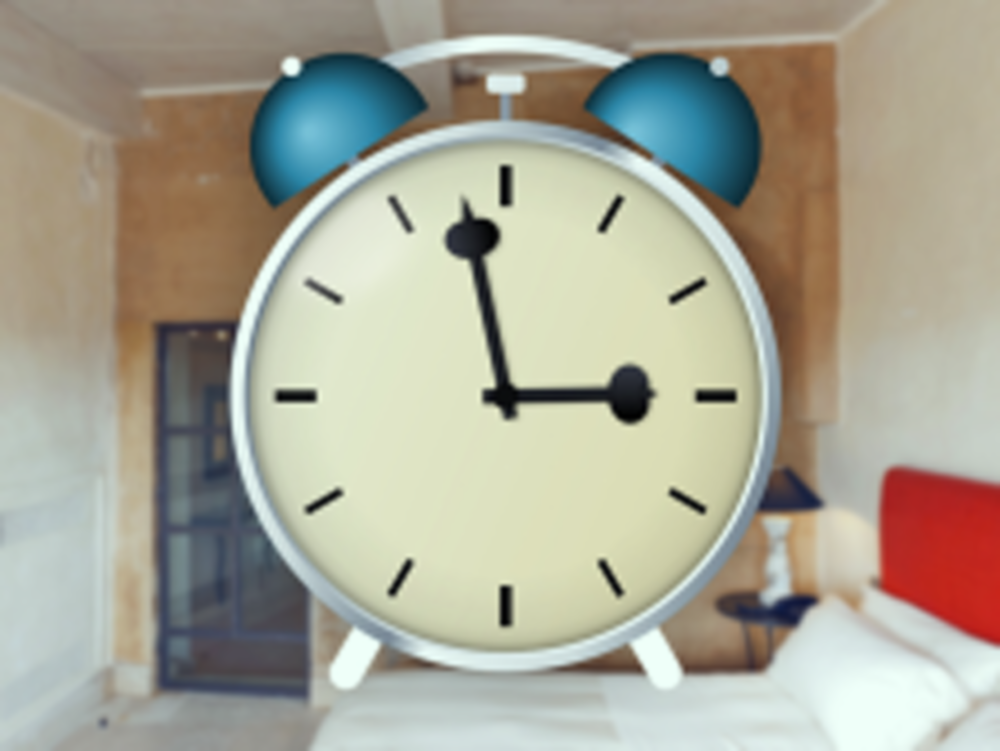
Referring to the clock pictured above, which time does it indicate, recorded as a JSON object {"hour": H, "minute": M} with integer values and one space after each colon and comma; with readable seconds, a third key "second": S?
{"hour": 2, "minute": 58}
